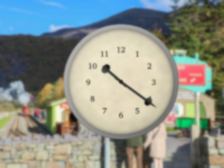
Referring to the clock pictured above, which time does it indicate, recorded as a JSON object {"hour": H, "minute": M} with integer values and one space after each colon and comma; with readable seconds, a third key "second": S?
{"hour": 10, "minute": 21}
